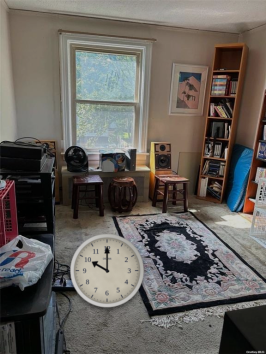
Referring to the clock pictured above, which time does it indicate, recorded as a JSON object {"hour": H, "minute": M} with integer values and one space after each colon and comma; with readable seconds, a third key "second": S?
{"hour": 10, "minute": 0}
